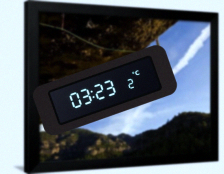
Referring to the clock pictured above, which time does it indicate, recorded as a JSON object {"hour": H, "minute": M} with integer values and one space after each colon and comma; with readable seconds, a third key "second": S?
{"hour": 3, "minute": 23}
